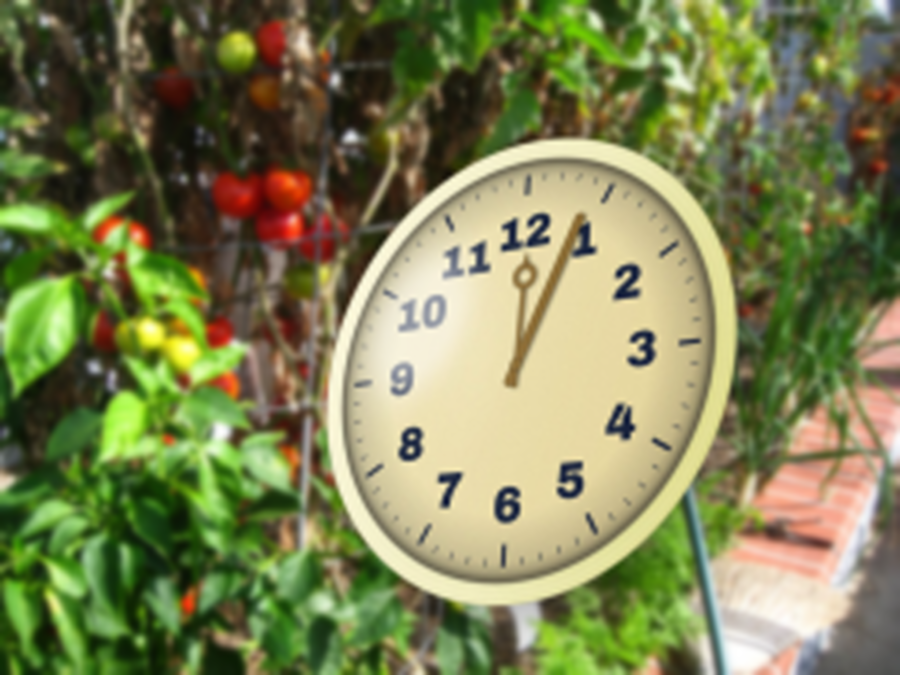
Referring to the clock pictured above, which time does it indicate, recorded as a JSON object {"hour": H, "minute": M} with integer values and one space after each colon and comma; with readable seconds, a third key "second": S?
{"hour": 12, "minute": 4}
